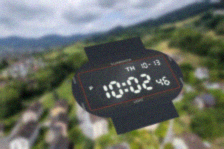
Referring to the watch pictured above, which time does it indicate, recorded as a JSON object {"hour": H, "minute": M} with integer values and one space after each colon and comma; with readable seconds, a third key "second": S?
{"hour": 10, "minute": 2, "second": 46}
